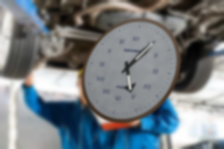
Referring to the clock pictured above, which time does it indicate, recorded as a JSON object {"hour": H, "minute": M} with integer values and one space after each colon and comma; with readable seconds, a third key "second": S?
{"hour": 5, "minute": 6}
